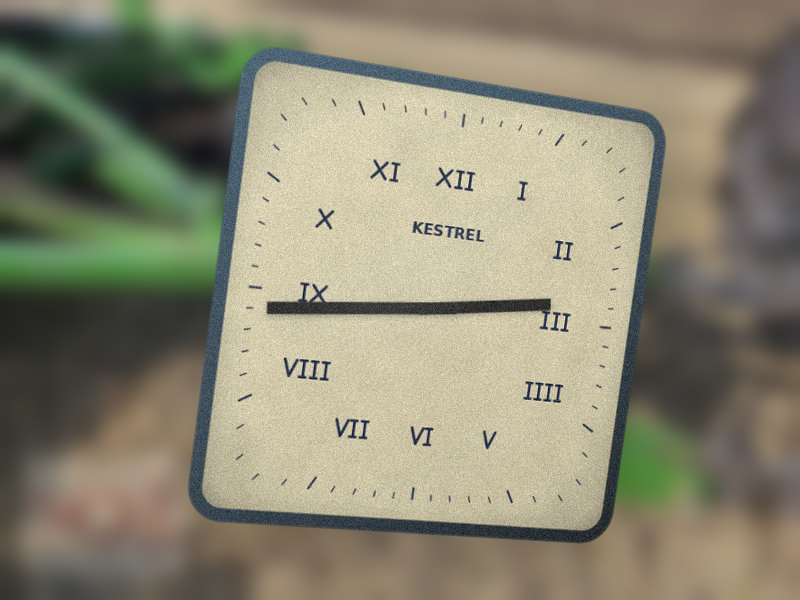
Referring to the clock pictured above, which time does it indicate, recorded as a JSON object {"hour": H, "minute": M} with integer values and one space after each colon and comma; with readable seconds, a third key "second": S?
{"hour": 2, "minute": 44}
